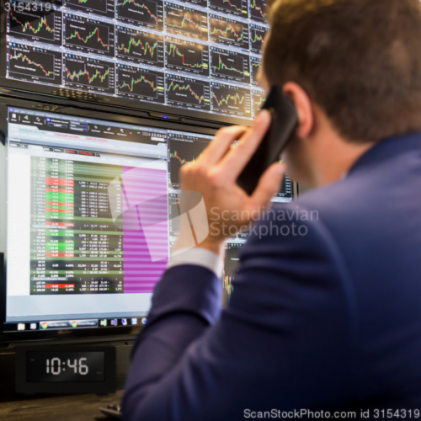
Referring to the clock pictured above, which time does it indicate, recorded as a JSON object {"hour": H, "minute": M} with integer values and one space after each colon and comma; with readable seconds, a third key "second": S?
{"hour": 10, "minute": 46}
